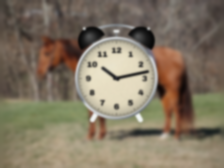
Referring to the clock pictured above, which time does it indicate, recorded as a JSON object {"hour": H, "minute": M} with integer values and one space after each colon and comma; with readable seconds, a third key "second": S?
{"hour": 10, "minute": 13}
